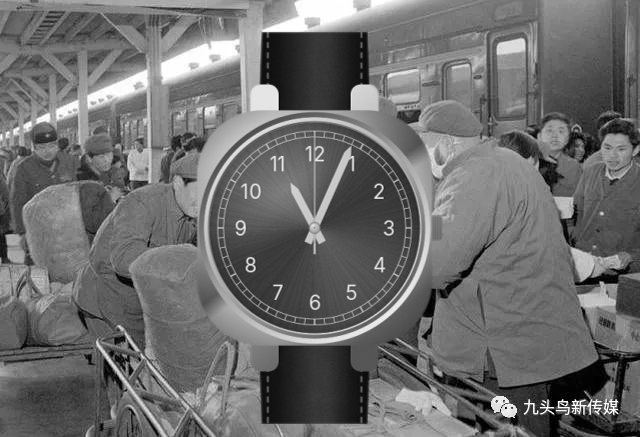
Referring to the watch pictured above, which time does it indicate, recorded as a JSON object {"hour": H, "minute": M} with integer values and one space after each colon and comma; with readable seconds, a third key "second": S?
{"hour": 11, "minute": 4, "second": 0}
